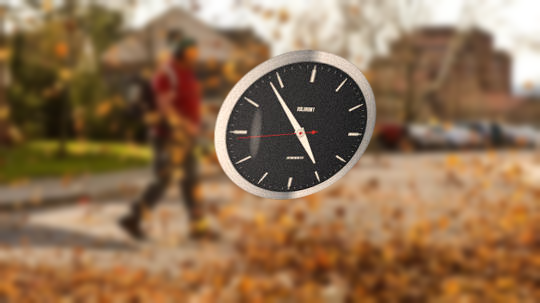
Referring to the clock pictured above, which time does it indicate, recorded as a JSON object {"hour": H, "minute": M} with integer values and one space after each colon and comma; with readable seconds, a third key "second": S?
{"hour": 4, "minute": 53, "second": 44}
